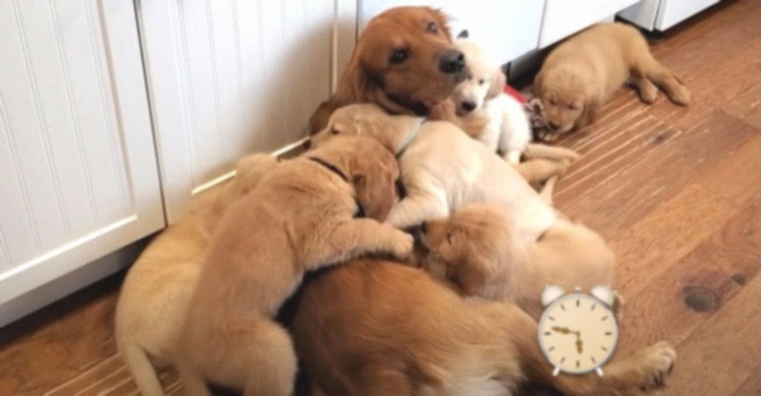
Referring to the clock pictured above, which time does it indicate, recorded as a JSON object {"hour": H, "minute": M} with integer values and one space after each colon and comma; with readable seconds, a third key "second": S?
{"hour": 5, "minute": 47}
